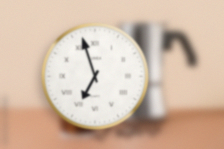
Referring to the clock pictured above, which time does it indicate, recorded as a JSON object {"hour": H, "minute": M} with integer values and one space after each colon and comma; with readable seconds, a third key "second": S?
{"hour": 6, "minute": 57}
